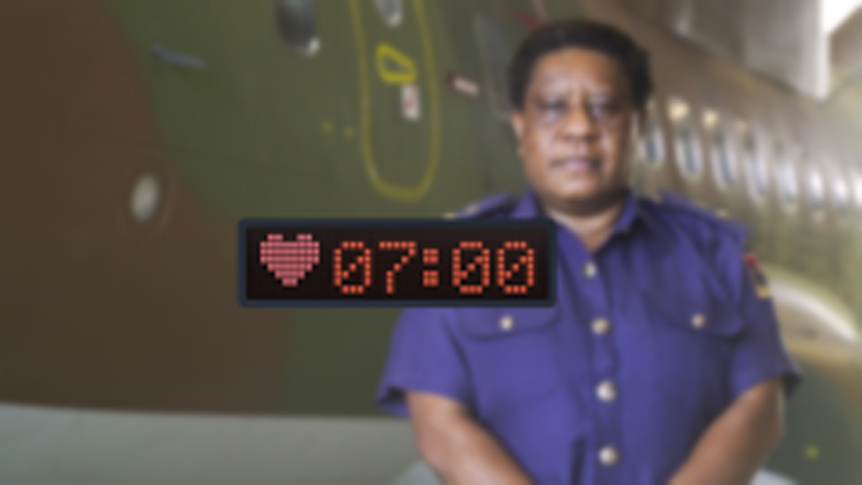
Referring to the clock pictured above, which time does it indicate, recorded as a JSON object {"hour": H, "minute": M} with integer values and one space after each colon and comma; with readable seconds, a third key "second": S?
{"hour": 7, "minute": 0}
